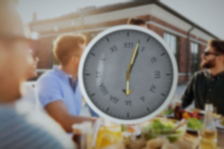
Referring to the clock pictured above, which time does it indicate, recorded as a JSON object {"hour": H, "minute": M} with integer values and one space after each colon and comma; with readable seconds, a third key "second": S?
{"hour": 6, "minute": 3}
